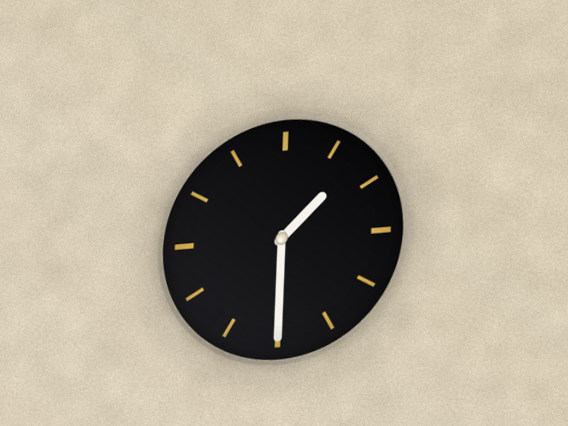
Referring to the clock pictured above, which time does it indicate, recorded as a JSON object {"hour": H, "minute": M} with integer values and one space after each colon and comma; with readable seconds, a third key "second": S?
{"hour": 1, "minute": 30}
